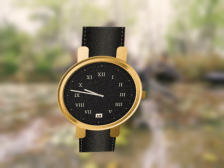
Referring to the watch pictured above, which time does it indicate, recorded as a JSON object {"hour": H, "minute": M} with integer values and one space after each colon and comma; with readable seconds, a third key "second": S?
{"hour": 9, "minute": 47}
